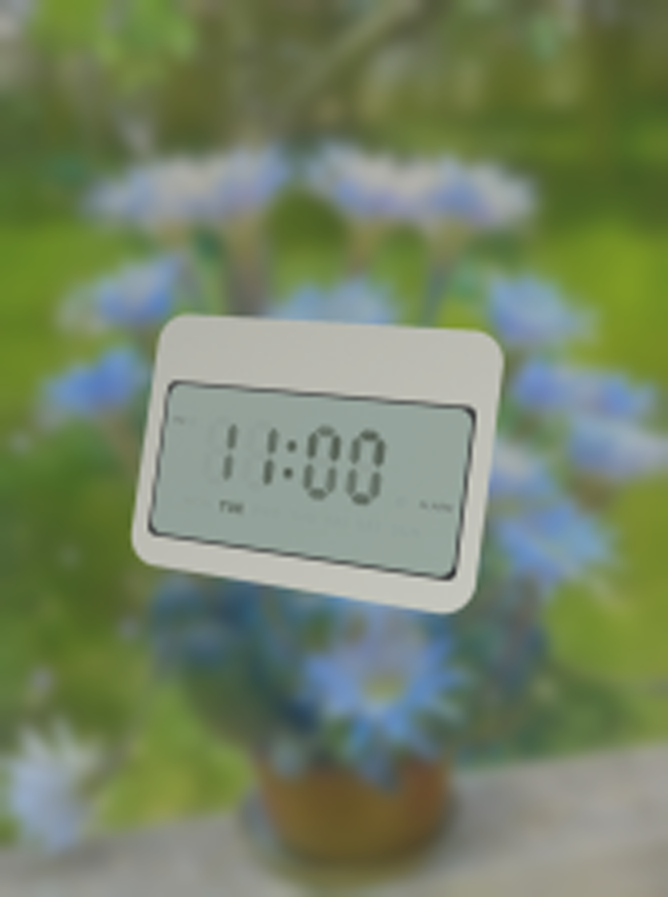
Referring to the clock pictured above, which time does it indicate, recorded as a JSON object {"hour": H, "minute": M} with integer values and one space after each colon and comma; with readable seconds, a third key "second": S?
{"hour": 11, "minute": 0}
